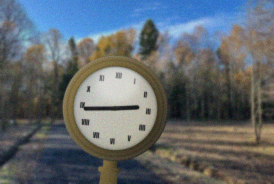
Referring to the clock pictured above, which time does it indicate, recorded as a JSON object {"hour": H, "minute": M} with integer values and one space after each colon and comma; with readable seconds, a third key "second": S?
{"hour": 2, "minute": 44}
